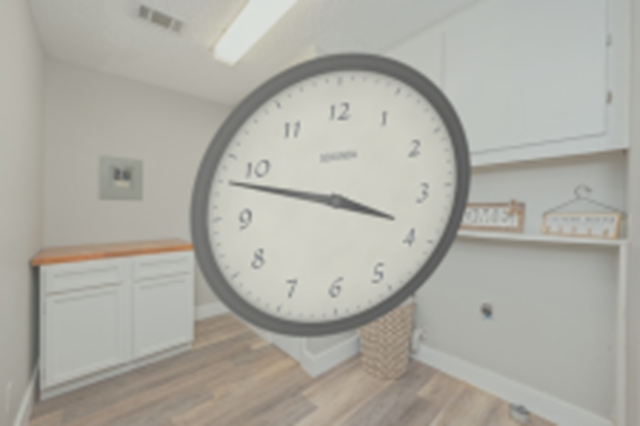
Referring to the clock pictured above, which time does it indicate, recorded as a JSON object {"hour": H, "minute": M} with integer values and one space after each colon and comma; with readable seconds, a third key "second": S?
{"hour": 3, "minute": 48}
